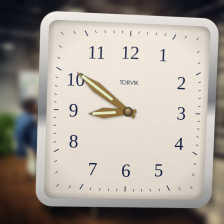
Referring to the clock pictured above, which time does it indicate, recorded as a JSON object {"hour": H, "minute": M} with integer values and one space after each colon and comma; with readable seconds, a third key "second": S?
{"hour": 8, "minute": 51}
